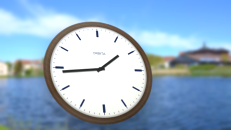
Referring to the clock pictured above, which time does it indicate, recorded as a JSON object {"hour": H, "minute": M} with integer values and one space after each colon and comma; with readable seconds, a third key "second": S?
{"hour": 1, "minute": 44}
